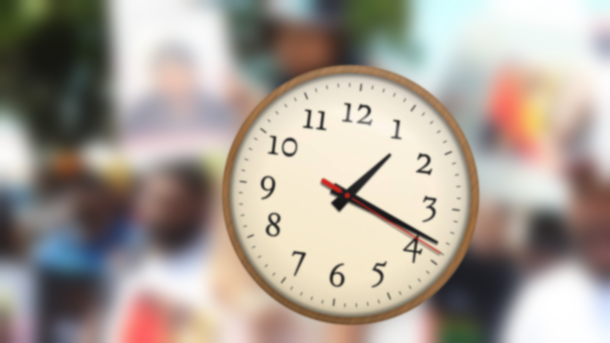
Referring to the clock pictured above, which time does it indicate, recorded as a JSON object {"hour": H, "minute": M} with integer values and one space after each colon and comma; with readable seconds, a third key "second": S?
{"hour": 1, "minute": 18, "second": 19}
